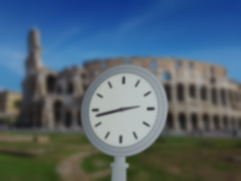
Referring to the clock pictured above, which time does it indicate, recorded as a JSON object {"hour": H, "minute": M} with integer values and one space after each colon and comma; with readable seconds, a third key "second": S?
{"hour": 2, "minute": 43}
